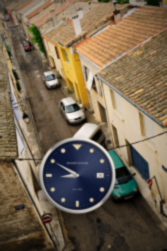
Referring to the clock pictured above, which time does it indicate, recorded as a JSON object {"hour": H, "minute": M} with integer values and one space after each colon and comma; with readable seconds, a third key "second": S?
{"hour": 8, "minute": 50}
